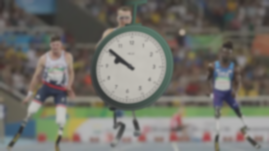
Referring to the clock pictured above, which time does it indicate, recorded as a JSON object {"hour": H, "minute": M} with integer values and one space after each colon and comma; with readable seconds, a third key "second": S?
{"hour": 9, "minute": 51}
